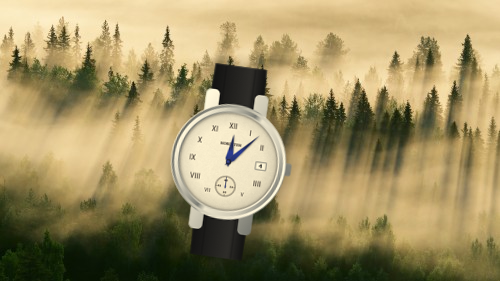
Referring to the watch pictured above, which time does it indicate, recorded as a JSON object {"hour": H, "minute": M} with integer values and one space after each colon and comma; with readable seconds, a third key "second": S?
{"hour": 12, "minute": 7}
